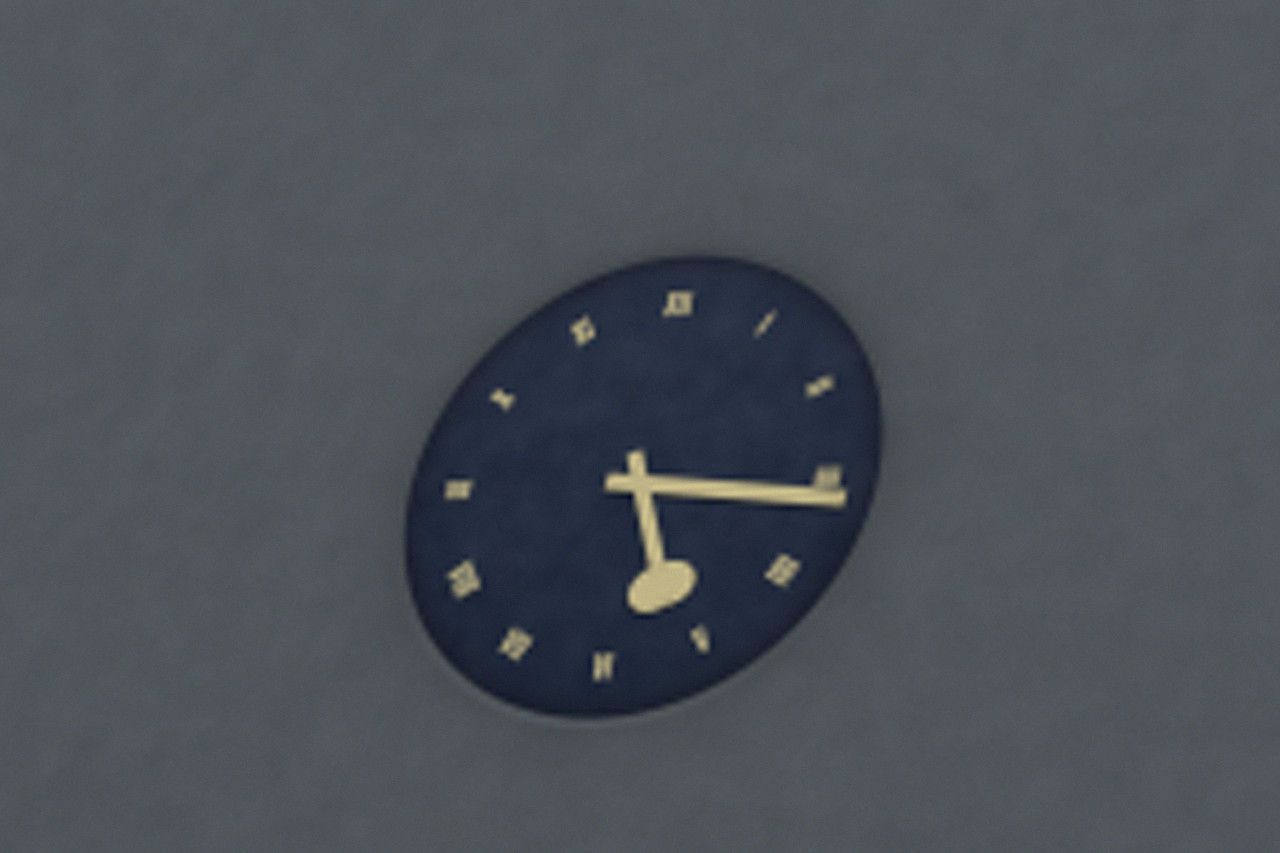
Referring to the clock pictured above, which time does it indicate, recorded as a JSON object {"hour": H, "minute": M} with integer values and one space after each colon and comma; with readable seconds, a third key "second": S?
{"hour": 5, "minute": 16}
